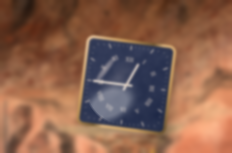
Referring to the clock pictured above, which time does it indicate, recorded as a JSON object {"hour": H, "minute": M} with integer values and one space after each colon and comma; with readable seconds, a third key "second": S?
{"hour": 12, "minute": 45}
